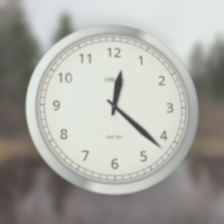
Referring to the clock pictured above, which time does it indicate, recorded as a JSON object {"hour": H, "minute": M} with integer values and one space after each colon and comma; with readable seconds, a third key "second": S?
{"hour": 12, "minute": 22}
